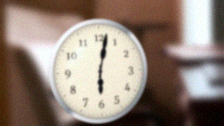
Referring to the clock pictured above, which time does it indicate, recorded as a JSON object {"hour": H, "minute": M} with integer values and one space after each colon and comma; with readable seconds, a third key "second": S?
{"hour": 6, "minute": 2}
